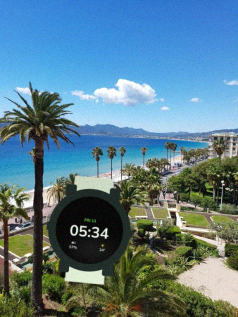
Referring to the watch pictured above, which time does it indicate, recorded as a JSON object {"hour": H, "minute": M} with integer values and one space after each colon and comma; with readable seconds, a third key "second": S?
{"hour": 5, "minute": 34}
